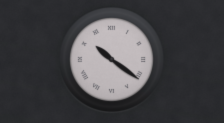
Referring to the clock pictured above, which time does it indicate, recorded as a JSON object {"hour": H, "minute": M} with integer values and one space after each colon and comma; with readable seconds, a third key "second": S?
{"hour": 10, "minute": 21}
